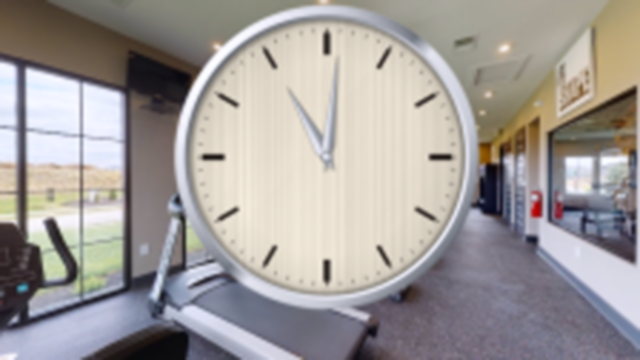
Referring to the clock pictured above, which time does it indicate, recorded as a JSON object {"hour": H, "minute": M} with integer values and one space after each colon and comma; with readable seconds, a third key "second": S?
{"hour": 11, "minute": 1}
